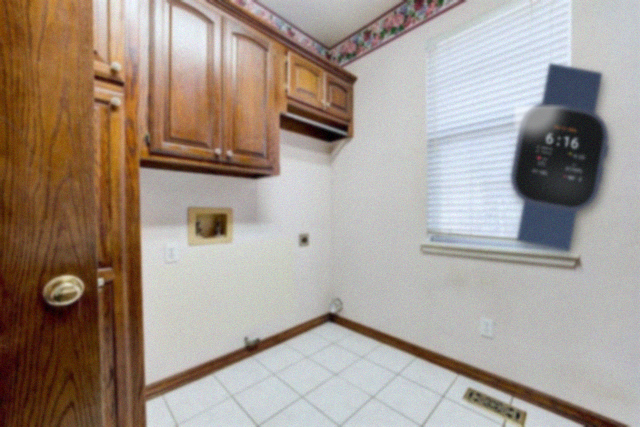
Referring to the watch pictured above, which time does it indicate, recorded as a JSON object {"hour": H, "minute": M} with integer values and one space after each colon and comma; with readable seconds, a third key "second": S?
{"hour": 6, "minute": 16}
